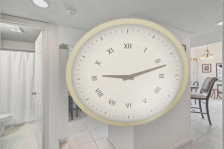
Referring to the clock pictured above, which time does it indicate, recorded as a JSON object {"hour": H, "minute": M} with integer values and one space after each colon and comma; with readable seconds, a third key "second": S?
{"hour": 9, "minute": 12}
